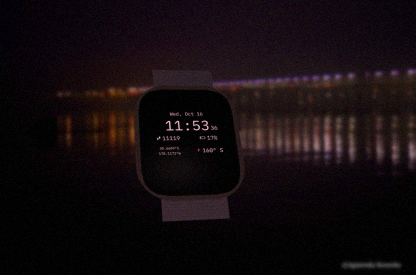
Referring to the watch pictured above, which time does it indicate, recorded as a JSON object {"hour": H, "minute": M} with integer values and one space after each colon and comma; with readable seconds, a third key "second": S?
{"hour": 11, "minute": 53}
